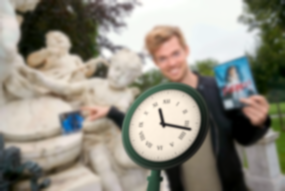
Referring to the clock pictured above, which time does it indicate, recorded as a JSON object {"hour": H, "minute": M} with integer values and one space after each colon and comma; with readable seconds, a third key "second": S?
{"hour": 11, "minute": 17}
